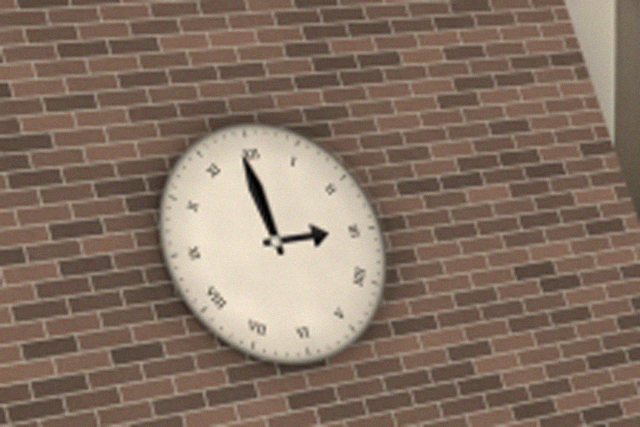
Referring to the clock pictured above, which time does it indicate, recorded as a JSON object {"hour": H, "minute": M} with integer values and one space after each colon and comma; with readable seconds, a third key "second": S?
{"hour": 2, "minute": 59}
